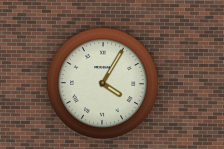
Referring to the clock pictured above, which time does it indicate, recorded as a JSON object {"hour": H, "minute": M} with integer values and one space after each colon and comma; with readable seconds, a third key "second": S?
{"hour": 4, "minute": 5}
